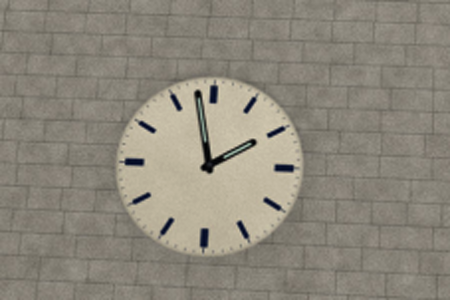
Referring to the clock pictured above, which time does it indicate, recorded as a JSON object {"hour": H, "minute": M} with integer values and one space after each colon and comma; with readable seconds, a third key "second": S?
{"hour": 1, "minute": 58}
